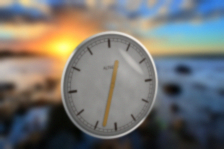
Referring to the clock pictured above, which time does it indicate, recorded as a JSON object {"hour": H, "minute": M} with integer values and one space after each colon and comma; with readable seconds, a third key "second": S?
{"hour": 12, "minute": 33}
